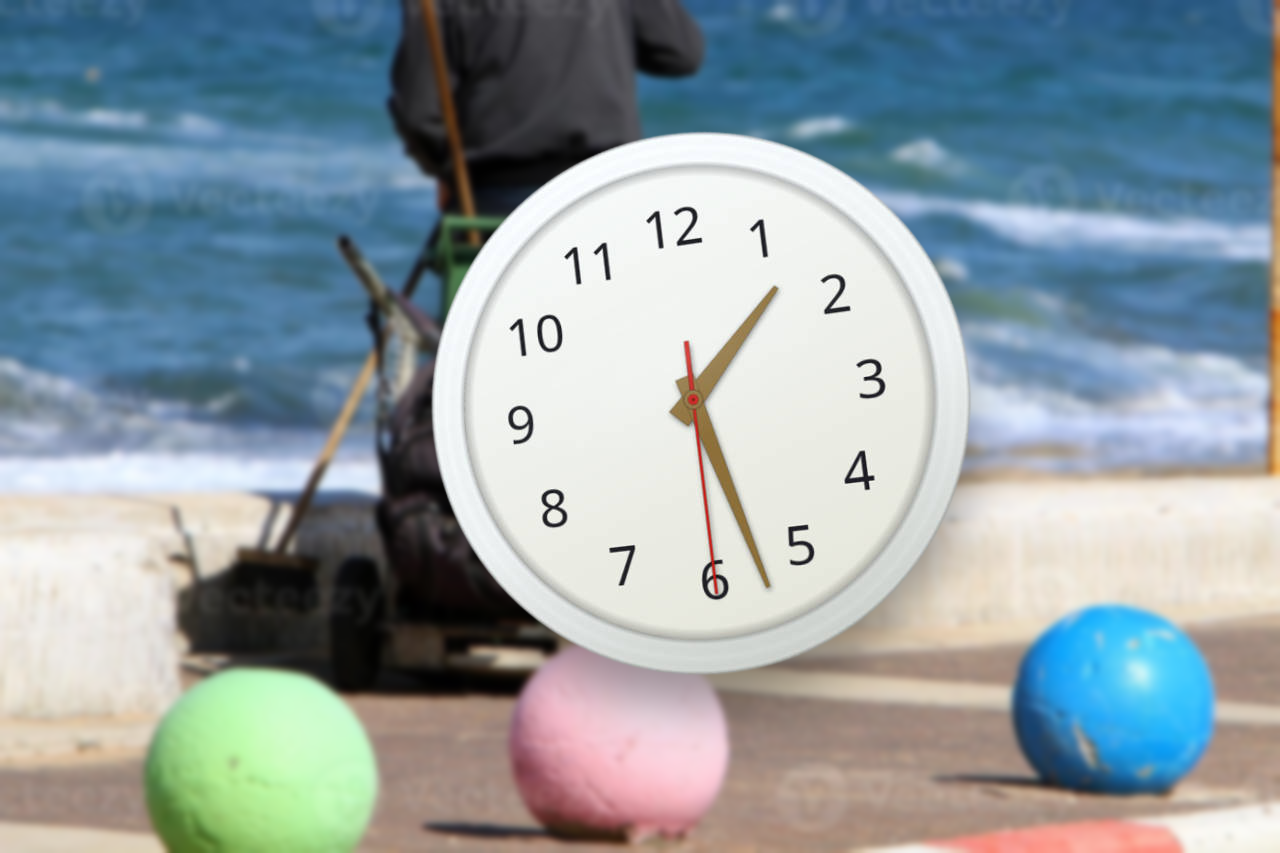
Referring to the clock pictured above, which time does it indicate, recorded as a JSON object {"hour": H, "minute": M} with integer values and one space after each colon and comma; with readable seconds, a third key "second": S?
{"hour": 1, "minute": 27, "second": 30}
